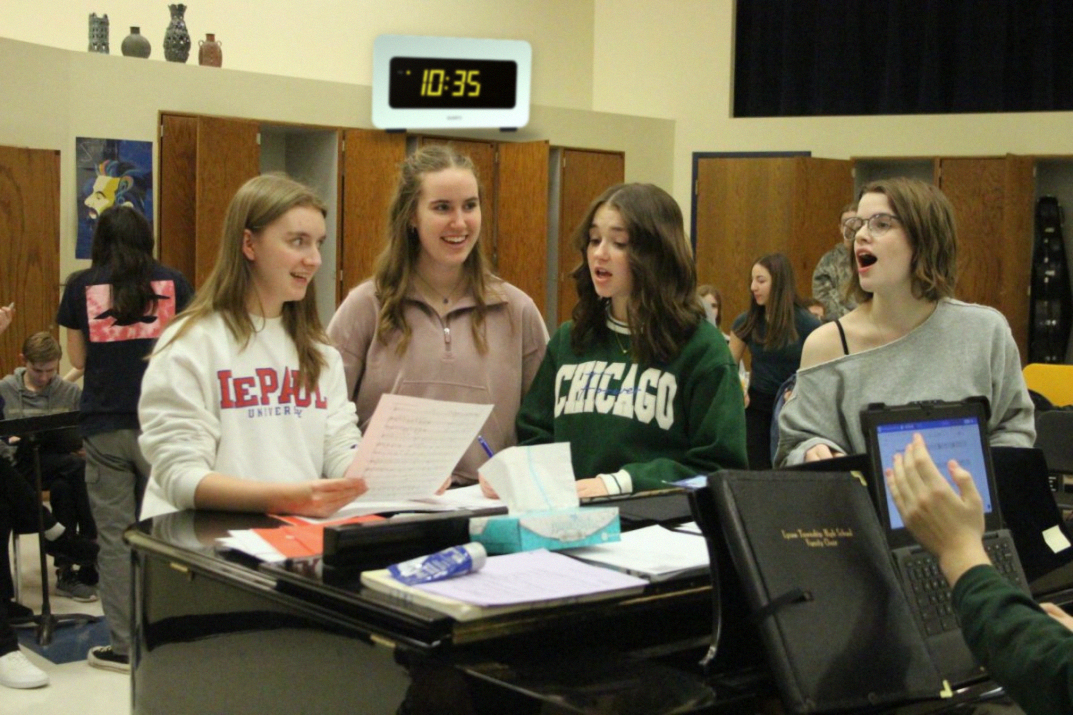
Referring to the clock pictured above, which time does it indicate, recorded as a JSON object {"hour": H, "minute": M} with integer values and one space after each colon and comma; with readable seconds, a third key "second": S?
{"hour": 10, "minute": 35}
